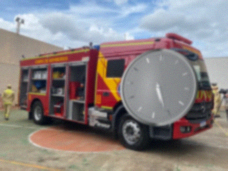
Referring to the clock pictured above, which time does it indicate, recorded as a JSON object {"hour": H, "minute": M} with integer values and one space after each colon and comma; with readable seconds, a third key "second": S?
{"hour": 5, "minute": 26}
